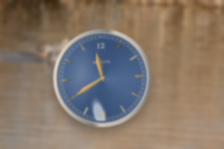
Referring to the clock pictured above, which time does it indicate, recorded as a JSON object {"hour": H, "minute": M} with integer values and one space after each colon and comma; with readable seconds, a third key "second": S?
{"hour": 11, "minute": 40}
